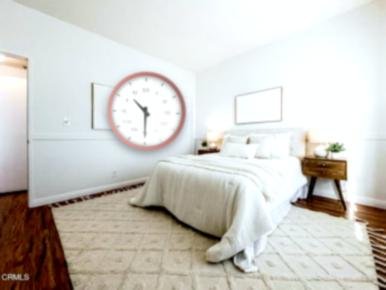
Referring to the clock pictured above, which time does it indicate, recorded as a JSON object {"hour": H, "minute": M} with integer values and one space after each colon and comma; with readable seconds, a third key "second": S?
{"hour": 10, "minute": 30}
